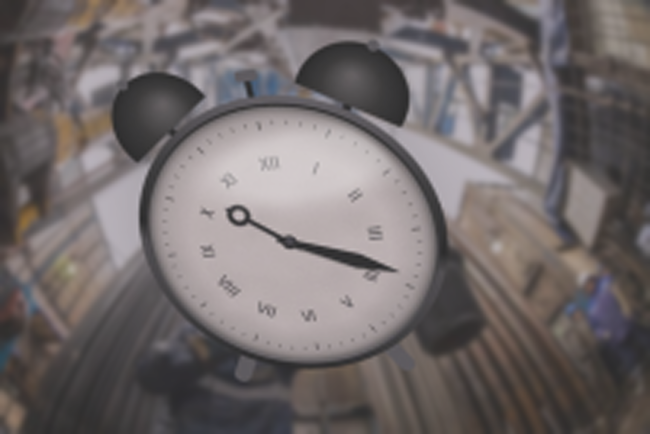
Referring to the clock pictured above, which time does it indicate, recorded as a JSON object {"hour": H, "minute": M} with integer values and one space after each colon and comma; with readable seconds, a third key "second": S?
{"hour": 10, "minute": 19}
